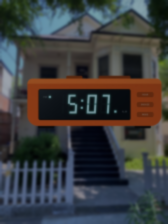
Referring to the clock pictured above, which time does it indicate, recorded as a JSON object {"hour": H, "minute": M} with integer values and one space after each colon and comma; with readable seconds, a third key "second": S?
{"hour": 5, "minute": 7}
